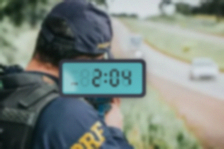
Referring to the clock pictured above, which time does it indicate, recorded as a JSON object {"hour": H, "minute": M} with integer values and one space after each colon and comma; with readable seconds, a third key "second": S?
{"hour": 2, "minute": 4}
